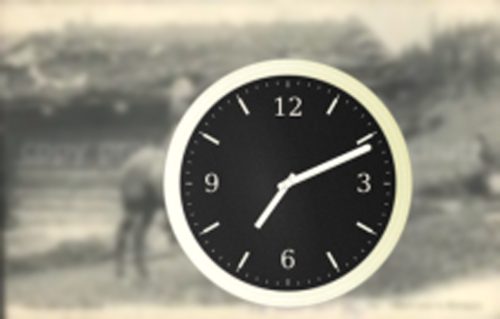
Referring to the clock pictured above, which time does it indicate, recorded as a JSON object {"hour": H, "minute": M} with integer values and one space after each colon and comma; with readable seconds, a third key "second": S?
{"hour": 7, "minute": 11}
